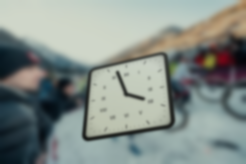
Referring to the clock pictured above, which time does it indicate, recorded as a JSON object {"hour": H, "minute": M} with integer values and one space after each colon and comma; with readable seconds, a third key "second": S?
{"hour": 3, "minute": 57}
